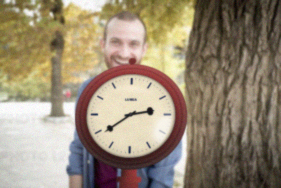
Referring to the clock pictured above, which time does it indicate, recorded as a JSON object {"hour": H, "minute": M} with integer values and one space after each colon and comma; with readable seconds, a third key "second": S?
{"hour": 2, "minute": 39}
